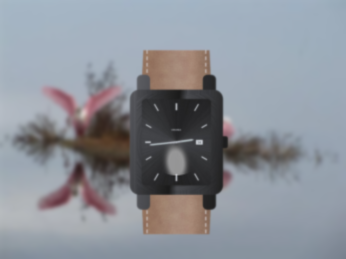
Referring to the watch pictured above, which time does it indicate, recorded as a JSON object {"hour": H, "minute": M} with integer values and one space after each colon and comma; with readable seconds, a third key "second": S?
{"hour": 2, "minute": 44}
